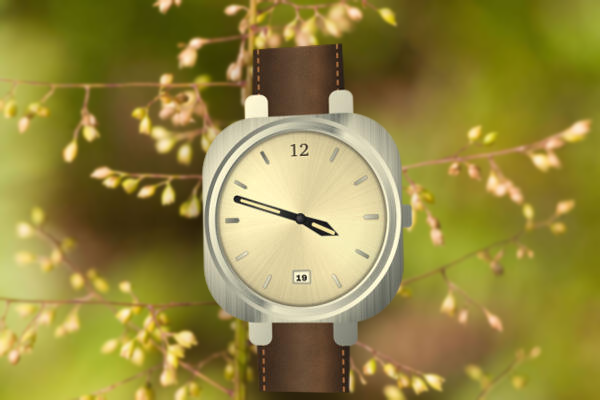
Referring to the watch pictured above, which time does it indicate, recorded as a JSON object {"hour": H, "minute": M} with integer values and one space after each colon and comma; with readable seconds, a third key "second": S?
{"hour": 3, "minute": 48}
